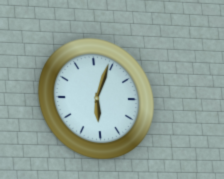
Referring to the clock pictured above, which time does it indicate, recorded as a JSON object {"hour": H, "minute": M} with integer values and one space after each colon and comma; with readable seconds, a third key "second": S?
{"hour": 6, "minute": 4}
